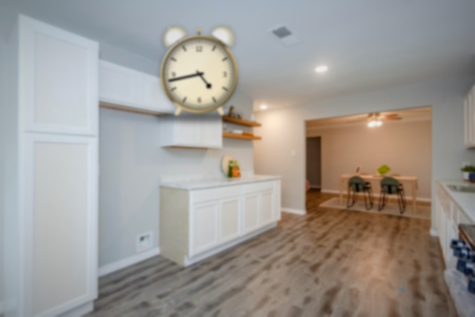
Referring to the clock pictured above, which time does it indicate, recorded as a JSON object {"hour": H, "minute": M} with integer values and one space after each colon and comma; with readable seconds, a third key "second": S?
{"hour": 4, "minute": 43}
